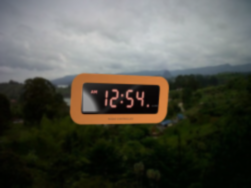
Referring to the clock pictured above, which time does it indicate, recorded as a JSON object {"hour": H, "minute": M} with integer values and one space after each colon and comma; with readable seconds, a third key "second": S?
{"hour": 12, "minute": 54}
